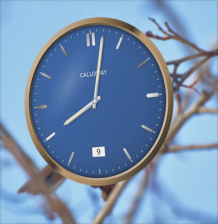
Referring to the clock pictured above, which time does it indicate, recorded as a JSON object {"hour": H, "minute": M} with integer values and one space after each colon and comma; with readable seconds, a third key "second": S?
{"hour": 8, "minute": 2}
